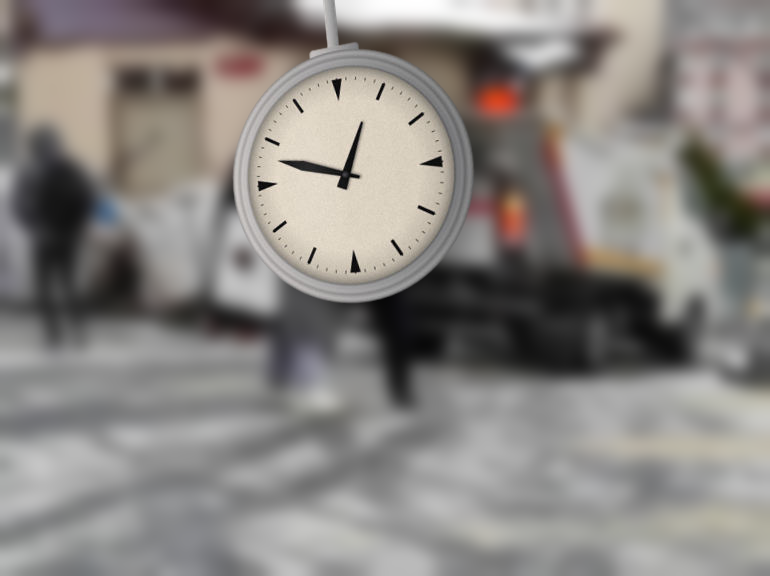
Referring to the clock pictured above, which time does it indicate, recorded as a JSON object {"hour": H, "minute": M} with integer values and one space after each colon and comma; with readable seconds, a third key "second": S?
{"hour": 12, "minute": 48}
